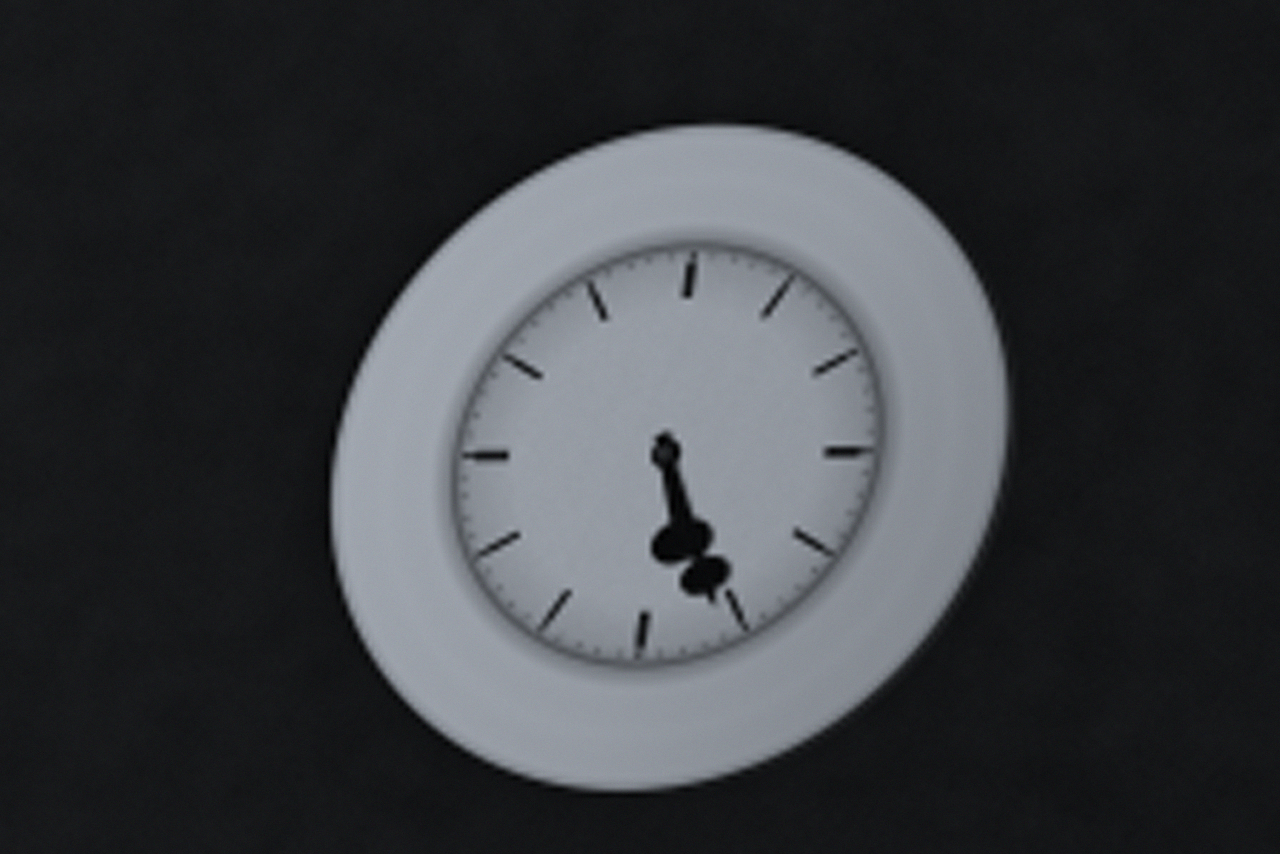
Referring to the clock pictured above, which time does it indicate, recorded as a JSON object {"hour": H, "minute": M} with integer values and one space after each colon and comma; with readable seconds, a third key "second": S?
{"hour": 5, "minute": 26}
